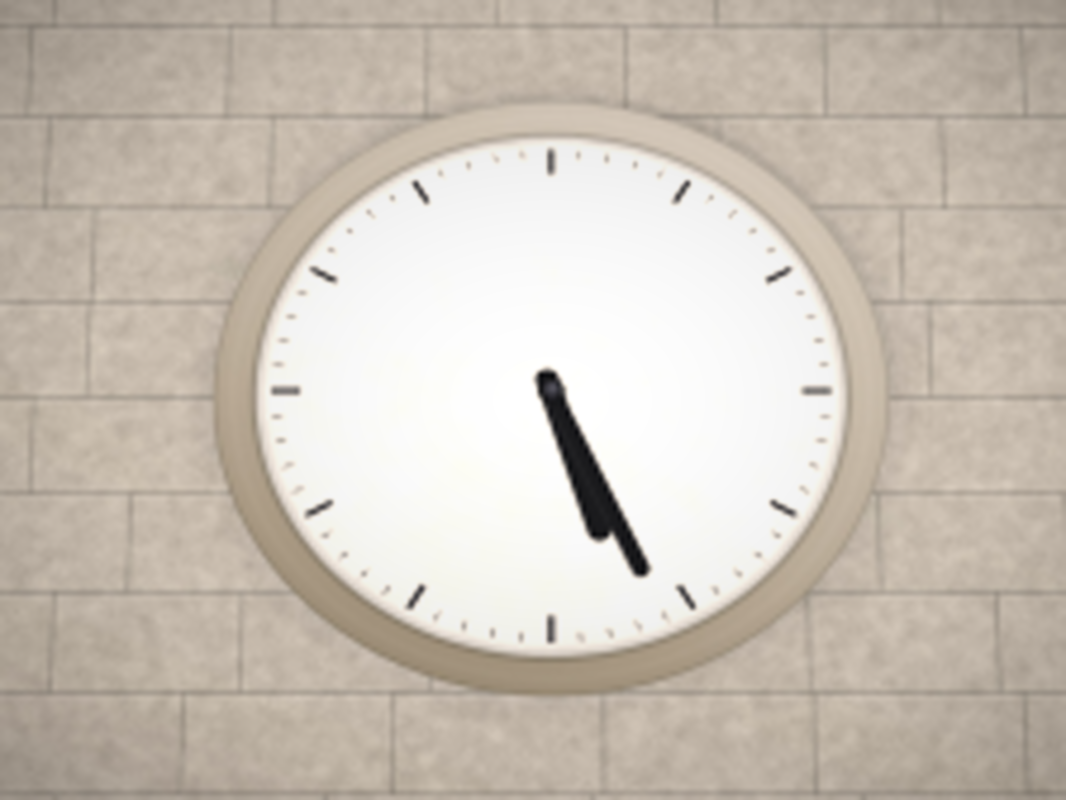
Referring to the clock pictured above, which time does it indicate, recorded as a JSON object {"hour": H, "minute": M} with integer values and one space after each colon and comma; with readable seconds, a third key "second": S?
{"hour": 5, "minute": 26}
